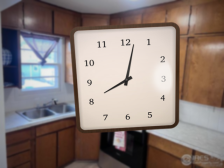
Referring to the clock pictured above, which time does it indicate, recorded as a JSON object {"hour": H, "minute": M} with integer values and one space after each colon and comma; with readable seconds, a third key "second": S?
{"hour": 8, "minute": 2}
